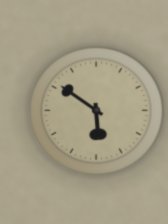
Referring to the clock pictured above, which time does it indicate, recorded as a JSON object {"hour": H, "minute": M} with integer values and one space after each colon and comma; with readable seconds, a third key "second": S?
{"hour": 5, "minute": 51}
